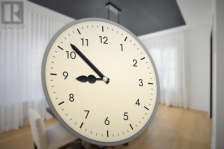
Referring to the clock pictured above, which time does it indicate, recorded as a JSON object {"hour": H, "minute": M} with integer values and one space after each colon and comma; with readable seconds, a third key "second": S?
{"hour": 8, "minute": 52}
